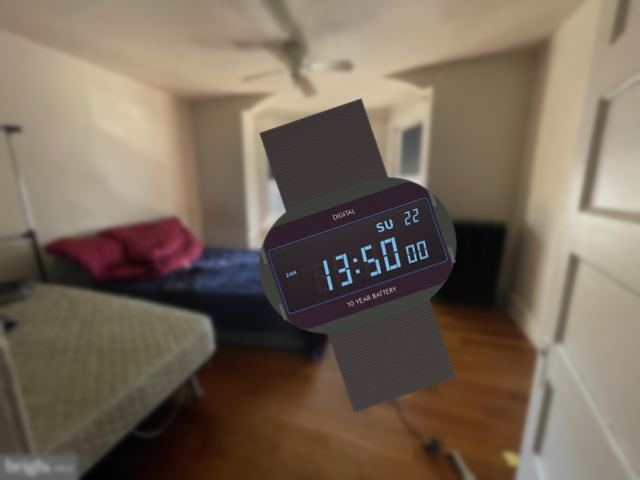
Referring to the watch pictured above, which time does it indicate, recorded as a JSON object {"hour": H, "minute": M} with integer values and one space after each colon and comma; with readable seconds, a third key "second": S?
{"hour": 13, "minute": 50, "second": 0}
